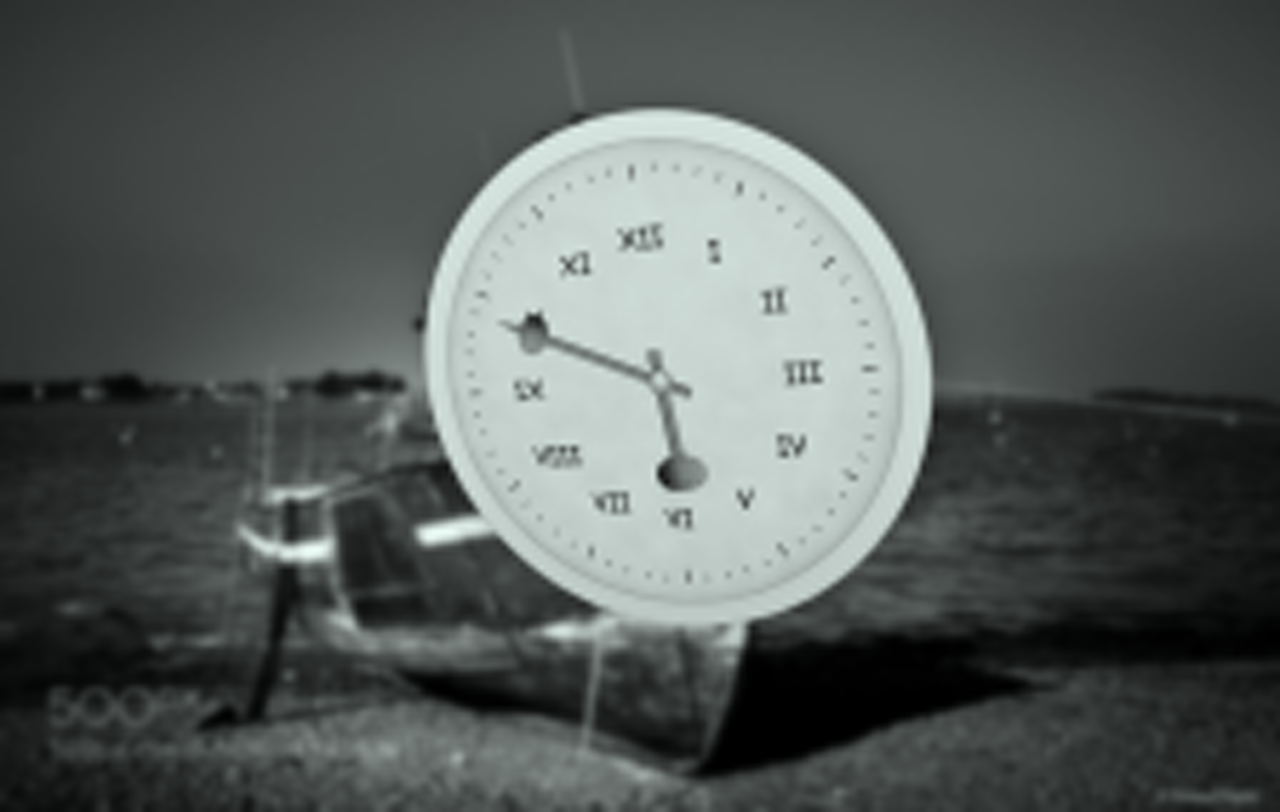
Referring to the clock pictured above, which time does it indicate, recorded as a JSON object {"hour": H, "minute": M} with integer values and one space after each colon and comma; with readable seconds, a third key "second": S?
{"hour": 5, "minute": 49}
